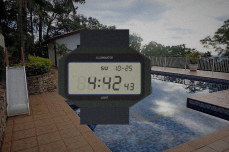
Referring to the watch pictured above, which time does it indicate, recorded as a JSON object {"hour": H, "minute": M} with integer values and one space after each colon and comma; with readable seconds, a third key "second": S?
{"hour": 4, "minute": 42, "second": 43}
